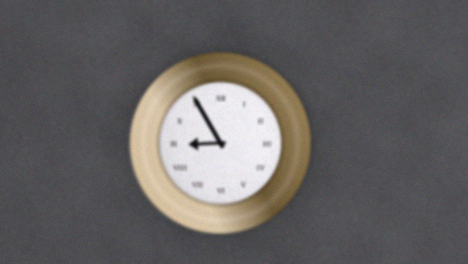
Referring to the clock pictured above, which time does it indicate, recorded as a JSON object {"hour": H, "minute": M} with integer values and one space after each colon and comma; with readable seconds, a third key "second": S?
{"hour": 8, "minute": 55}
